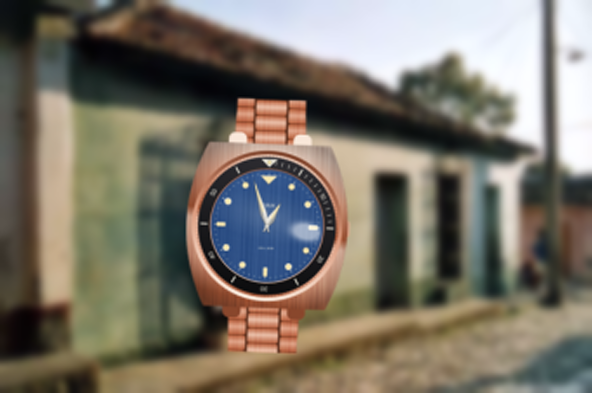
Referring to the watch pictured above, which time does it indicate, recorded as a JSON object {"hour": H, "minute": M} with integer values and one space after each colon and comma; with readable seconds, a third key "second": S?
{"hour": 12, "minute": 57}
